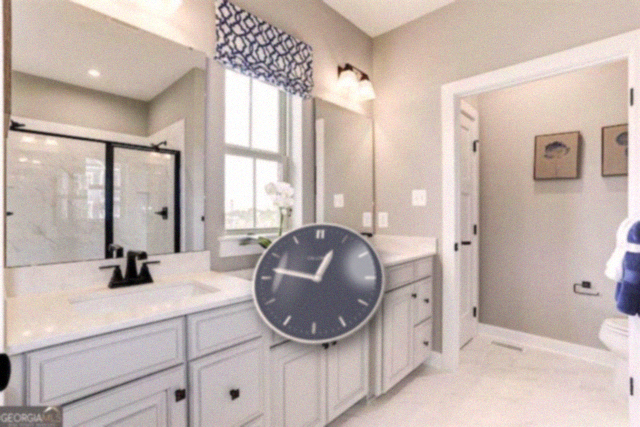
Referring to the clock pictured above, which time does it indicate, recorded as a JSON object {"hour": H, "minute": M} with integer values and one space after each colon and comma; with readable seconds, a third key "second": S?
{"hour": 12, "minute": 47}
